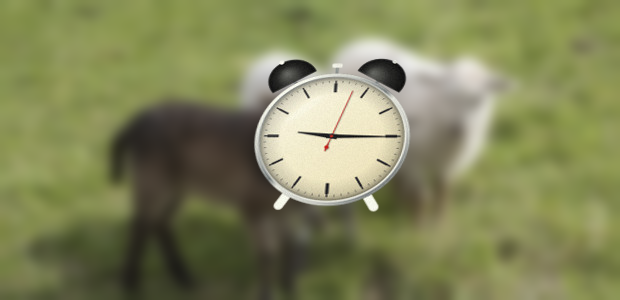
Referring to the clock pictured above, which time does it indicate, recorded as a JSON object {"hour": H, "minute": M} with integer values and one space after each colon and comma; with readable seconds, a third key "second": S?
{"hour": 9, "minute": 15, "second": 3}
